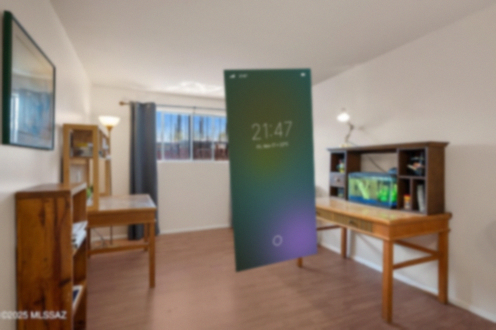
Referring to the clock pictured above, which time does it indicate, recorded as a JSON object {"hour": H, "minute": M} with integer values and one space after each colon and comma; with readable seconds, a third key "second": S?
{"hour": 21, "minute": 47}
